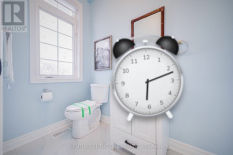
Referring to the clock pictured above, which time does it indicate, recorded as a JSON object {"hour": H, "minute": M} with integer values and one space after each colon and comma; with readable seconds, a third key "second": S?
{"hour": 6, "minute": 12}
